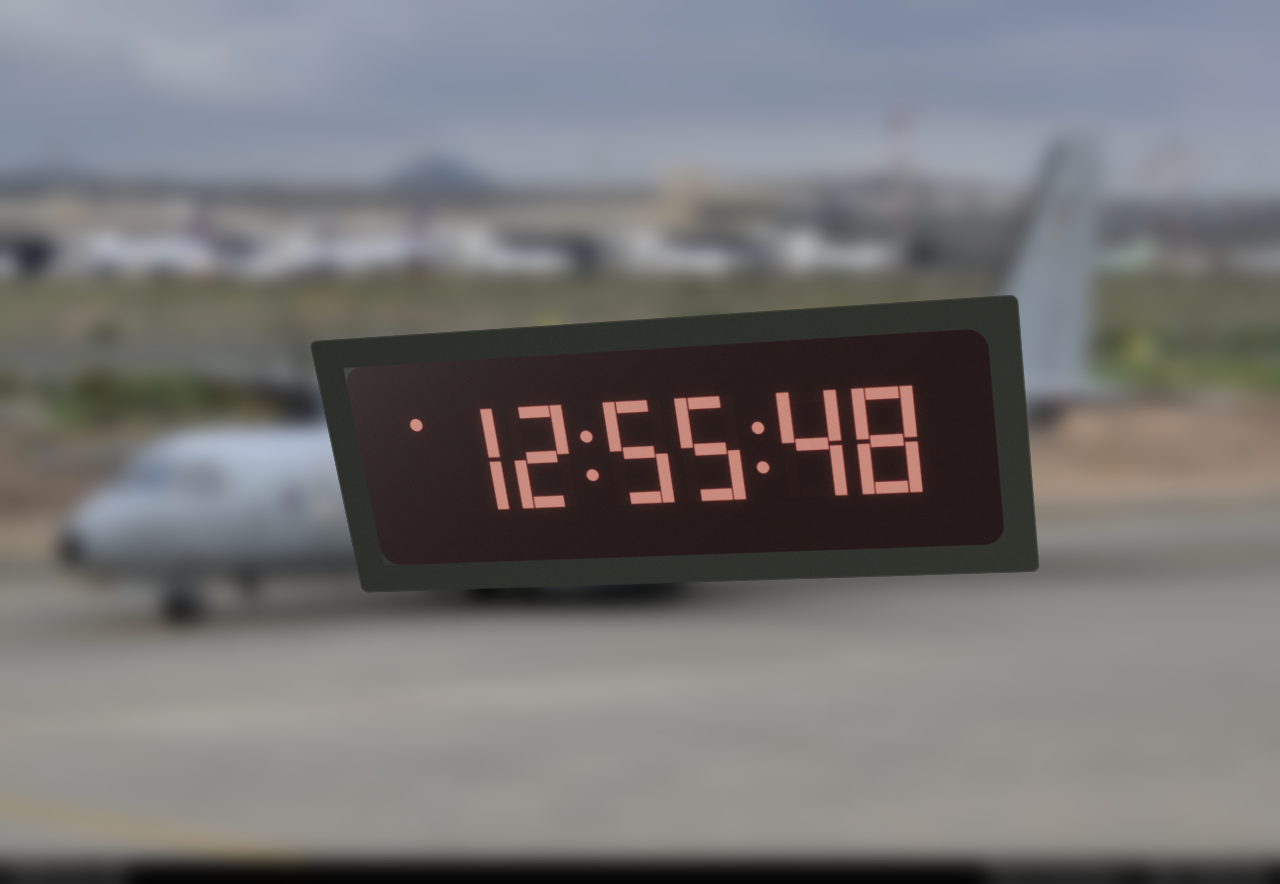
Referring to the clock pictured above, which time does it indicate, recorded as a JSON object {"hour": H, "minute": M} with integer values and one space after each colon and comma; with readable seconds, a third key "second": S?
{"hour": 12, "minute": 55, "second": 48}
